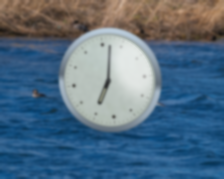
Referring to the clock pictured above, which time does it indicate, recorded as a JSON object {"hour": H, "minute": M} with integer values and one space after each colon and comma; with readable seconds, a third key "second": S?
{"hour": 7, "minute": 2}
